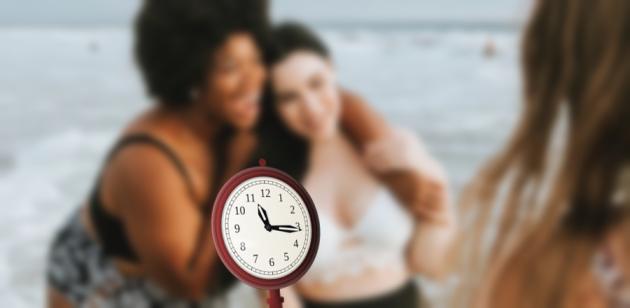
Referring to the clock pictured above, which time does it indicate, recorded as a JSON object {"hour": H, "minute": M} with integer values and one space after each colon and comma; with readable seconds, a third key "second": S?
{"hour": 11, "minute": 16}
